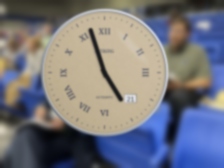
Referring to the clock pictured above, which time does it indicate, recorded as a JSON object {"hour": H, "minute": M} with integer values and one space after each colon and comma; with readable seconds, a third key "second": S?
{"hour": 4, "minute": 57}
